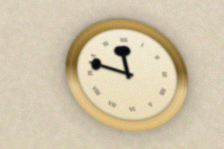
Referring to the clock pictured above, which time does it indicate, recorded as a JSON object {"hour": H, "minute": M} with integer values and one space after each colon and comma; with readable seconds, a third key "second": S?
{"hour": 11, "minute": 48}
